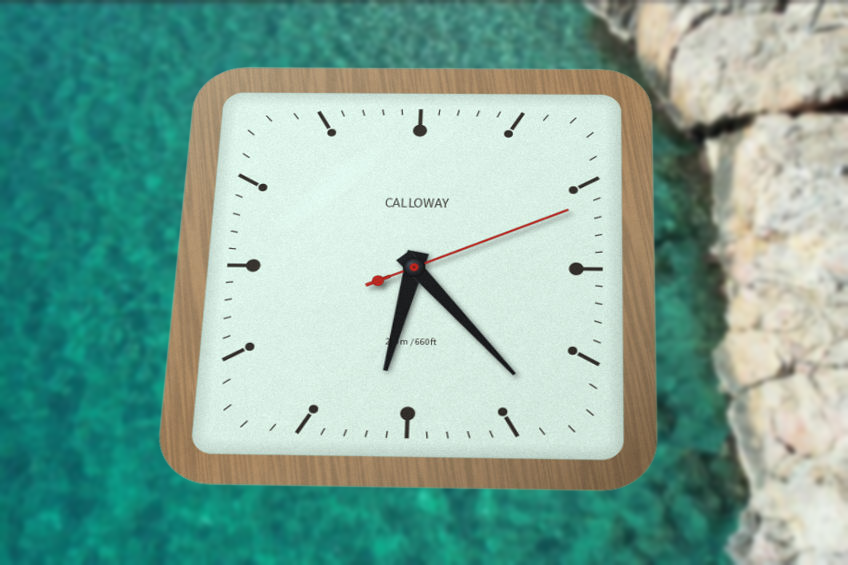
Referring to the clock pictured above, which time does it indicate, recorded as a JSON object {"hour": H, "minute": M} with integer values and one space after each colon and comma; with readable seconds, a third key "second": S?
{"hour": 6, "minute": 23, "second": 11}
